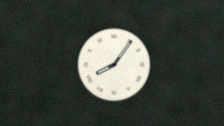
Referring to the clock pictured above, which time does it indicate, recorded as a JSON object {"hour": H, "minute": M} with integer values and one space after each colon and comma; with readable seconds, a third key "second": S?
{"hour": 8, "minute": 6}
